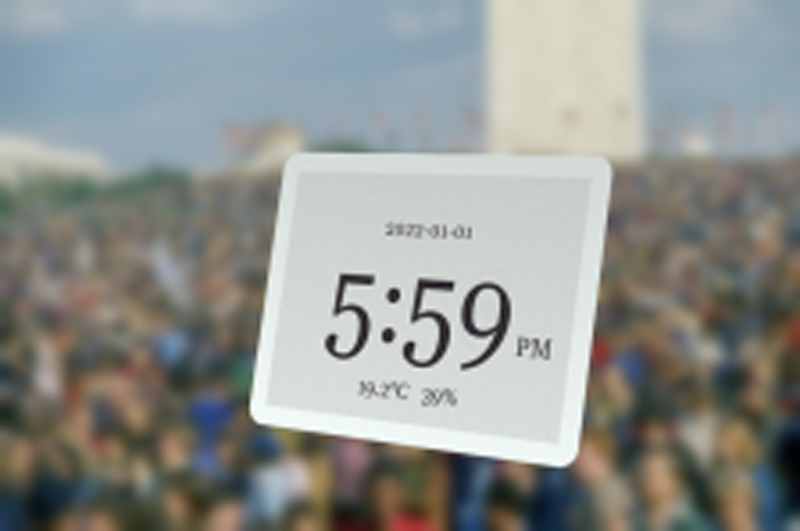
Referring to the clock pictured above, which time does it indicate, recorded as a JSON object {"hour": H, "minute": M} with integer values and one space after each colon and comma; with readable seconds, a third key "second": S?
{"hour": 5, "minute": 59}
